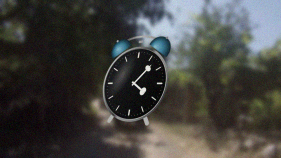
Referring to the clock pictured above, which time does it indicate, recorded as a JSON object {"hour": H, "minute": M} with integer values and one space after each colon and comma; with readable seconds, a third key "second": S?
{"hour": 4, "minute": 7}
